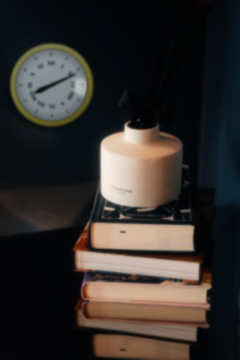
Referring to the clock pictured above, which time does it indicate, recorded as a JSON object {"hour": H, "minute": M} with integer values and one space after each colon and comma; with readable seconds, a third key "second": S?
{"hour": 8, "minute": 11}
